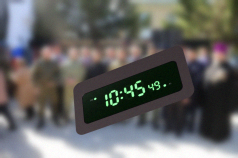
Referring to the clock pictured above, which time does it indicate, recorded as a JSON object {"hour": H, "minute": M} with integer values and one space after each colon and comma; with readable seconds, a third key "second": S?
{"hour": 10, "minute": 45, "second": 49}
